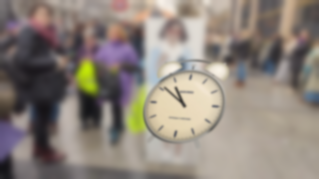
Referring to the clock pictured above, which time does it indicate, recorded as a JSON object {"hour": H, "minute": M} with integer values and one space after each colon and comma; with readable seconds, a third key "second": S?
{"hour": 10, "minute": 51}
